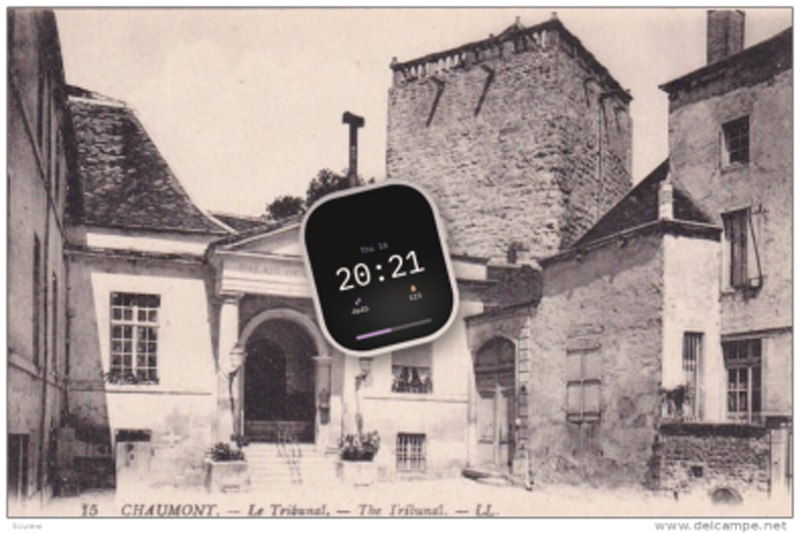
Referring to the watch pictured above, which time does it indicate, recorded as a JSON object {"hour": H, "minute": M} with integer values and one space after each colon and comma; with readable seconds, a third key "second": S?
{"hour": 20, "minute": 21}
